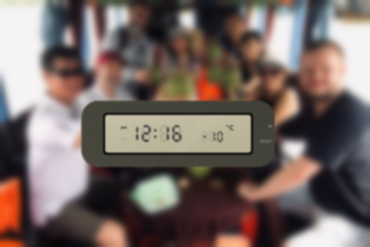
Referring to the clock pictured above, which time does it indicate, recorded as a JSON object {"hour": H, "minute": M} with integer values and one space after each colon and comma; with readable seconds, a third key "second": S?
{"hour": 12, "minute": 16}
